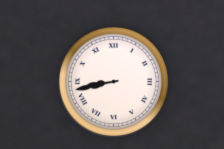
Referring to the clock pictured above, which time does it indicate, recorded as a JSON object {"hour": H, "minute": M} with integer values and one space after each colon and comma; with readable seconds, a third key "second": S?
{"hour": 8, "minute": 43}
